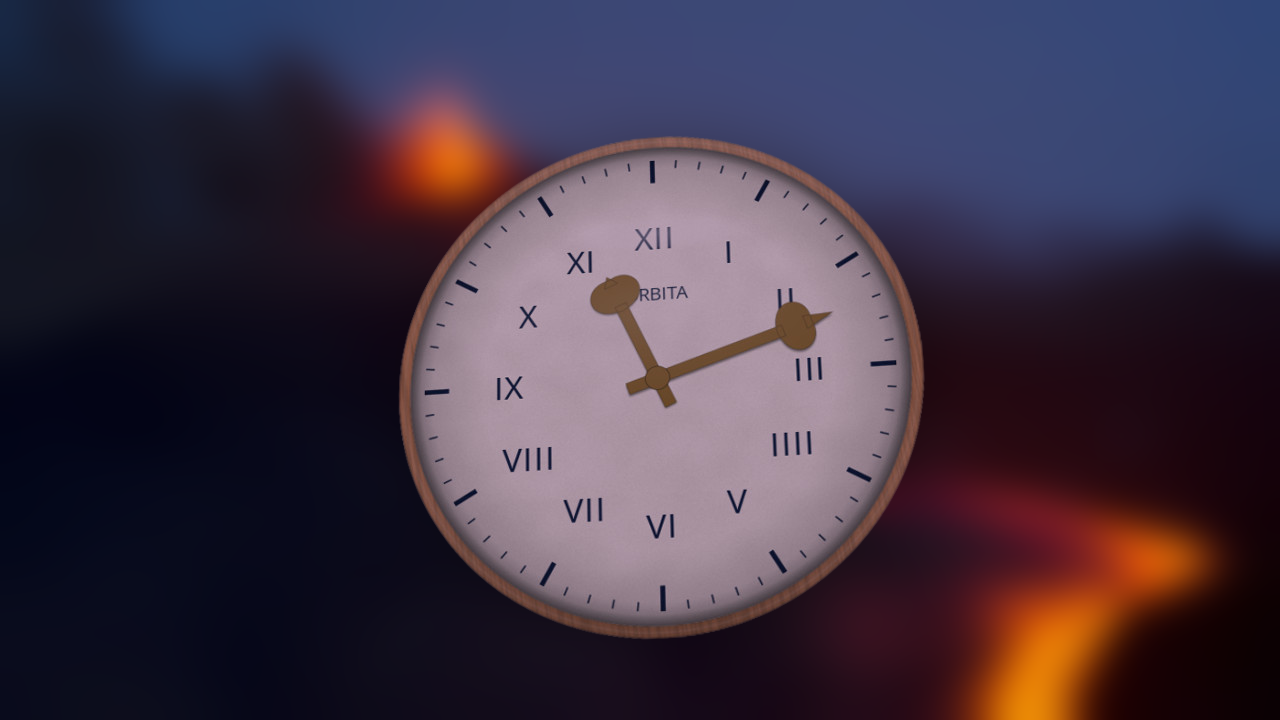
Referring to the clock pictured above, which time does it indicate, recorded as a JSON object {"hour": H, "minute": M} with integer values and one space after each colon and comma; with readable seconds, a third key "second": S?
{"hour": 11, "minute": 12}
